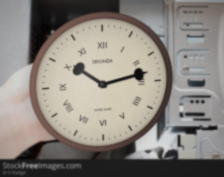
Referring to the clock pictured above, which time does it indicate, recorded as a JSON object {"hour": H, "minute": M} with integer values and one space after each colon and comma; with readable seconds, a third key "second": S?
{"hour": 10, "minute": 13}
